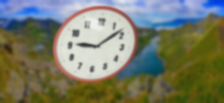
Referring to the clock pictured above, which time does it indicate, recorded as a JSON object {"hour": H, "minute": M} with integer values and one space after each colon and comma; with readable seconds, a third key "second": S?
{"hour": 9, "minute": 8}
